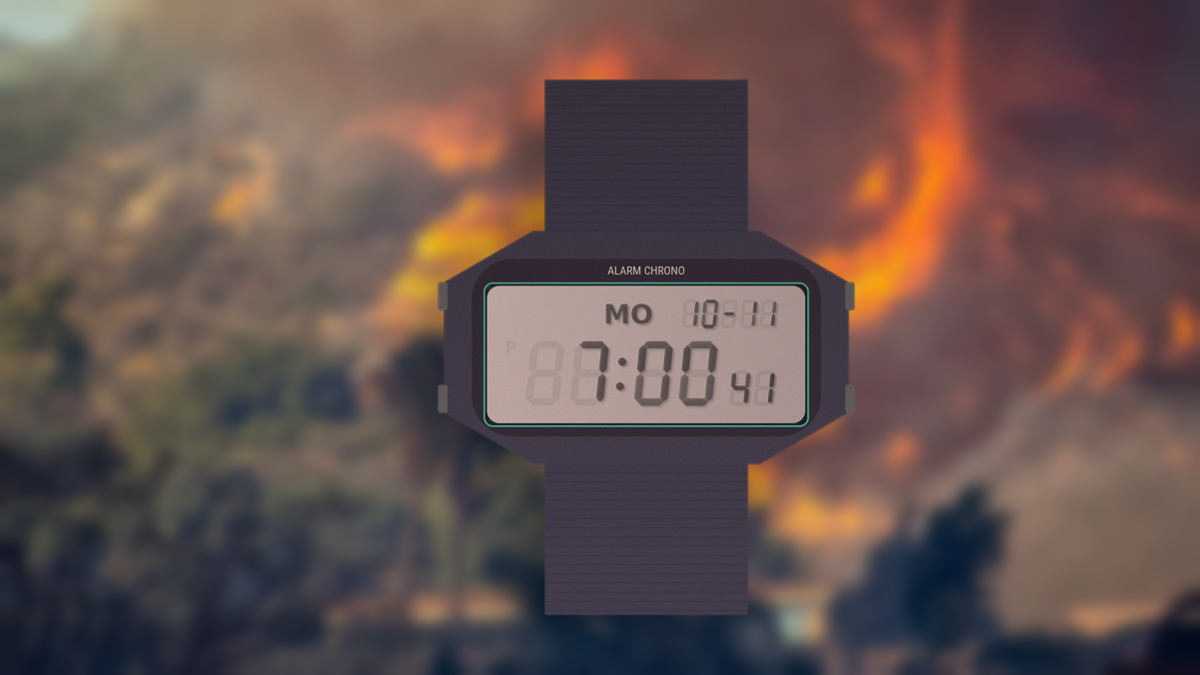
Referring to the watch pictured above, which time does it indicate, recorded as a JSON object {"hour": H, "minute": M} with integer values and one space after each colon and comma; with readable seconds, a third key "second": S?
{"hour": 7, "minute": 0, "second": 41}
